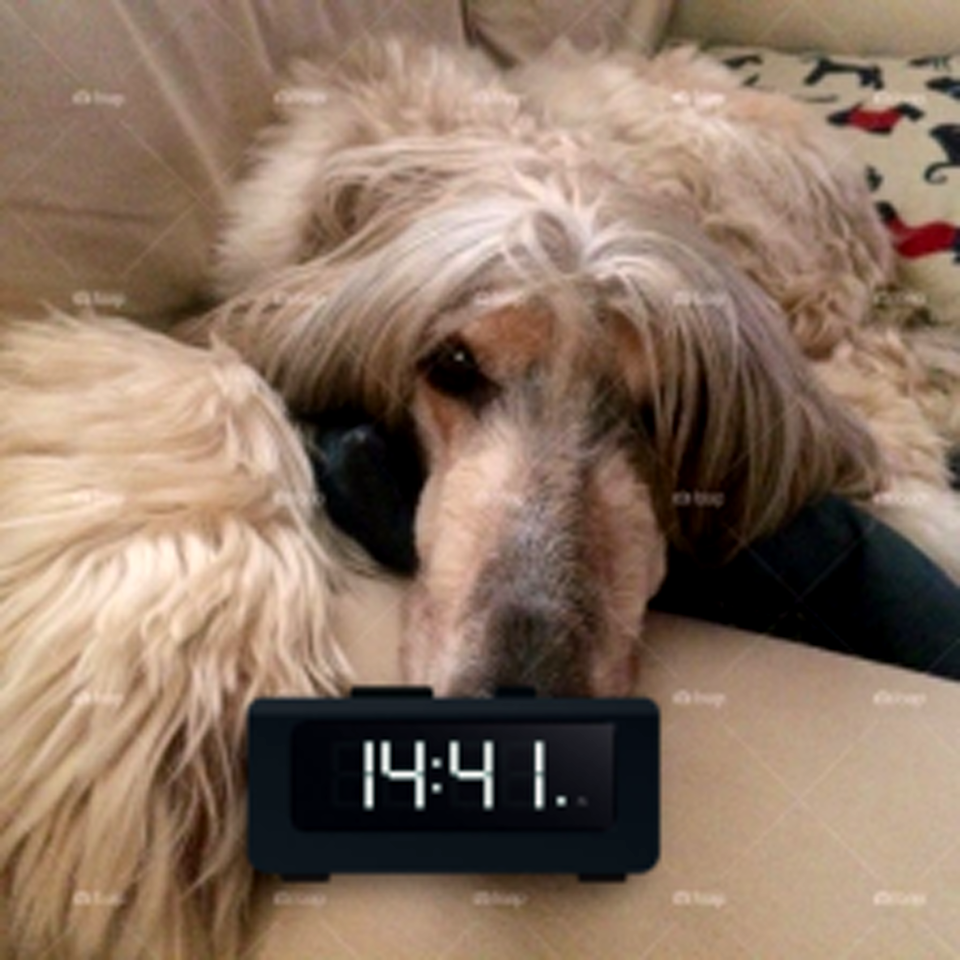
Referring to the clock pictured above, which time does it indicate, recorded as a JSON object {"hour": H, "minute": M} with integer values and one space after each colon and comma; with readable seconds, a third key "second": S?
{"hour": 14, "minute": 41}
